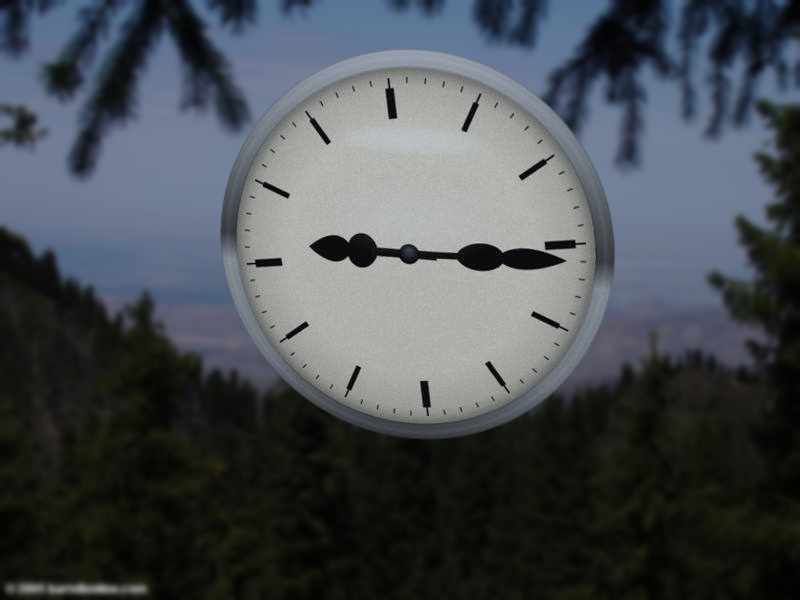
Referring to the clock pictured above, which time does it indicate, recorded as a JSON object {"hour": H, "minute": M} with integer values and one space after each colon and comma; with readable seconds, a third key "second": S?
{"hour": 9, "minute": 16}
